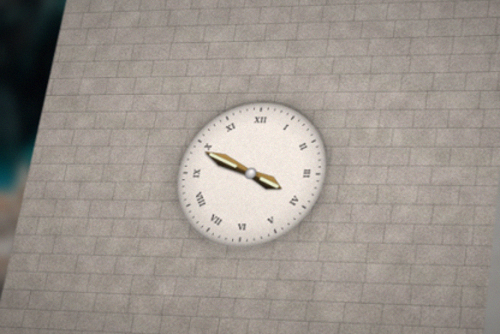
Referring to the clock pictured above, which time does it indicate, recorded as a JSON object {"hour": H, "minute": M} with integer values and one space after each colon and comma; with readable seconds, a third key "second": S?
{"hour": 3, "minute": 49}
